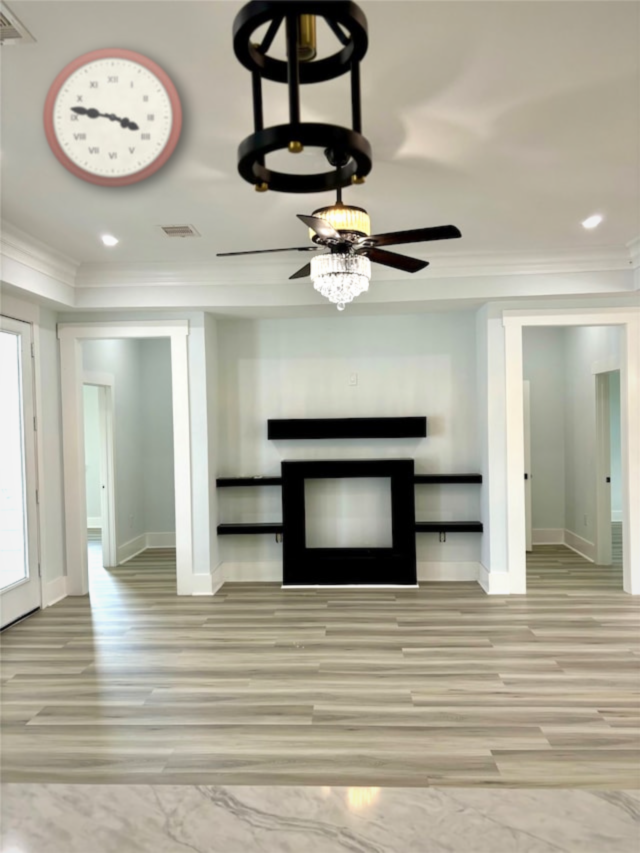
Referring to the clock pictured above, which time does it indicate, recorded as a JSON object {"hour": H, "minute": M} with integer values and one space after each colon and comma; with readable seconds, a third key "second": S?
{"hour": 3, "minute": 47}
